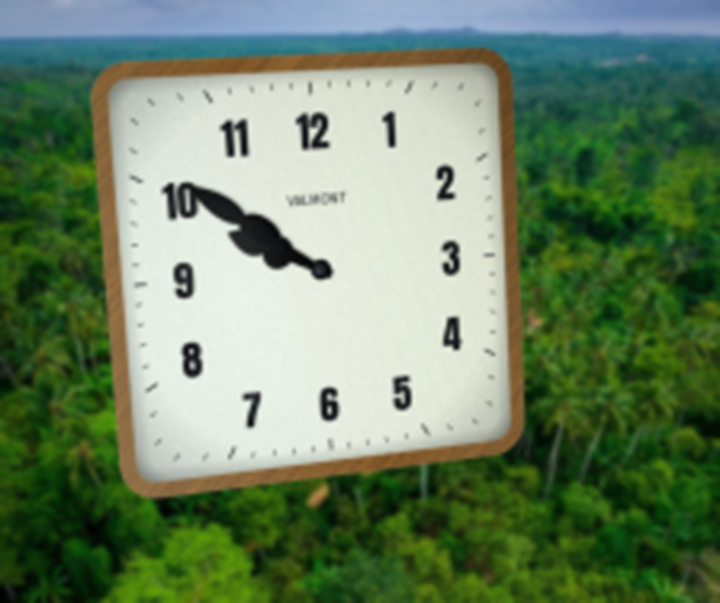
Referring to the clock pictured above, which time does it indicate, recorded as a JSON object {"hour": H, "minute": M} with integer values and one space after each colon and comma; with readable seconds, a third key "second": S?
{"hour": 9, "minute": 51}
